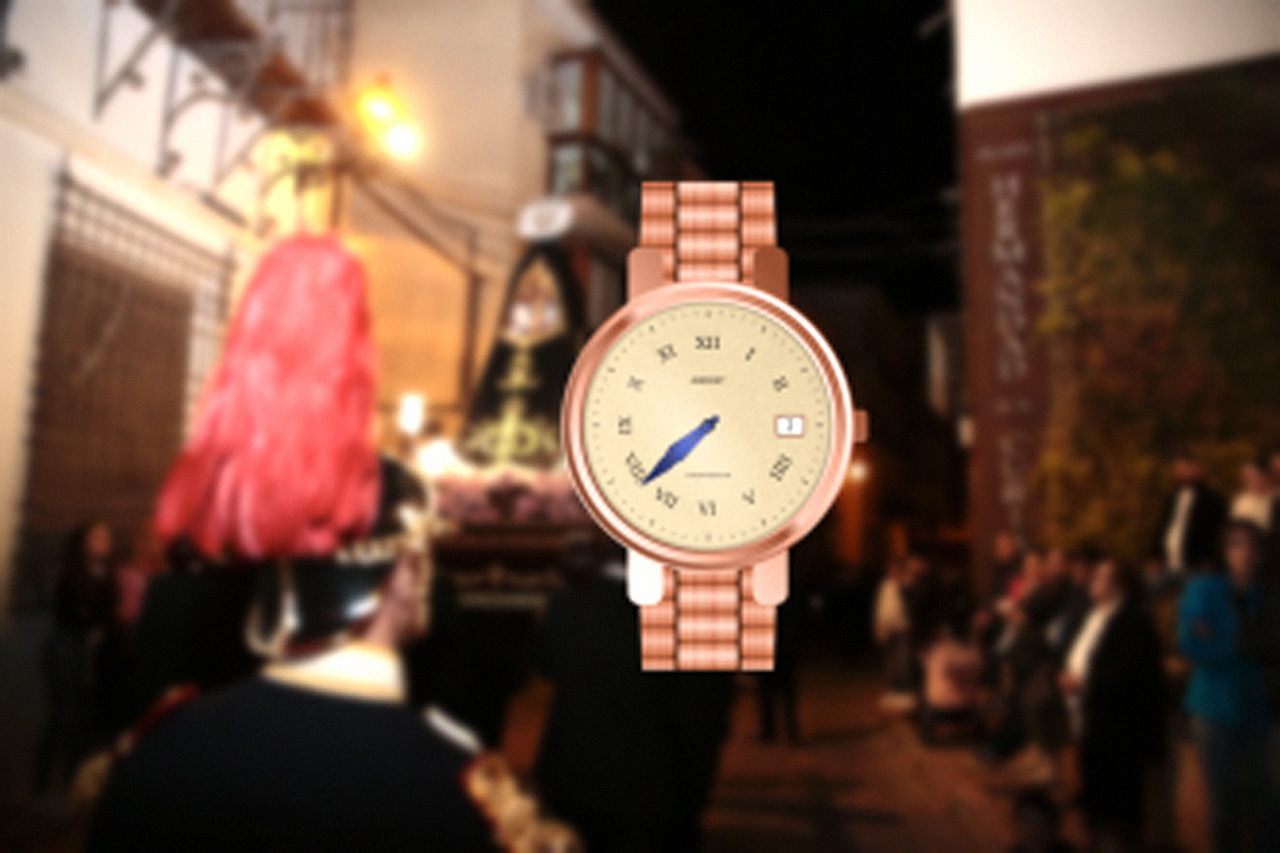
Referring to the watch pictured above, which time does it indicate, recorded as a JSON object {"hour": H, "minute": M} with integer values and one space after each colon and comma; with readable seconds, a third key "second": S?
{"hour": 7, "minute": 38}
